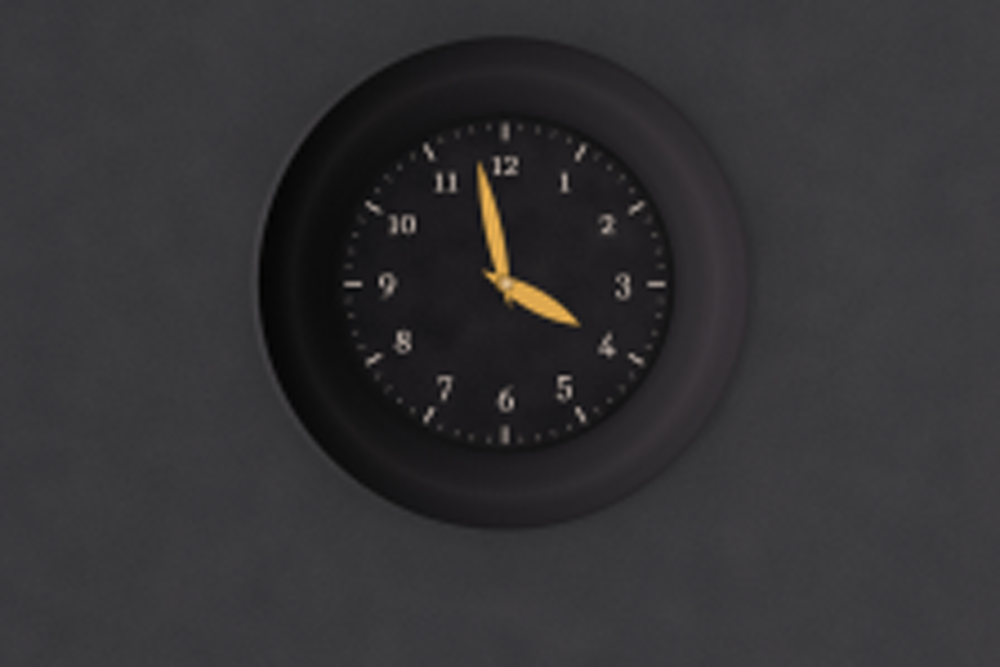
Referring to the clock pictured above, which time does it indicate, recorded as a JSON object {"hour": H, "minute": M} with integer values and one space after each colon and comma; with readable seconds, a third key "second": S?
{"hour": 3, "minute": 58}
